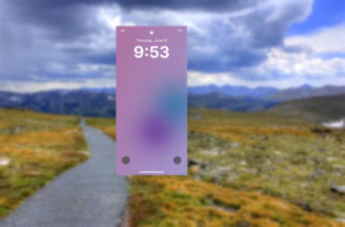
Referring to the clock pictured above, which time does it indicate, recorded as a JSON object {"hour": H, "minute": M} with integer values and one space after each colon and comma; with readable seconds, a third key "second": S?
{"hour": 9, "minute": 53}
